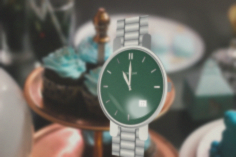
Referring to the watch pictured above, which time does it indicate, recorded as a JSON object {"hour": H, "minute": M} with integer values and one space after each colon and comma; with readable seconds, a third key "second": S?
{"hour": 11, "minute": 0}
